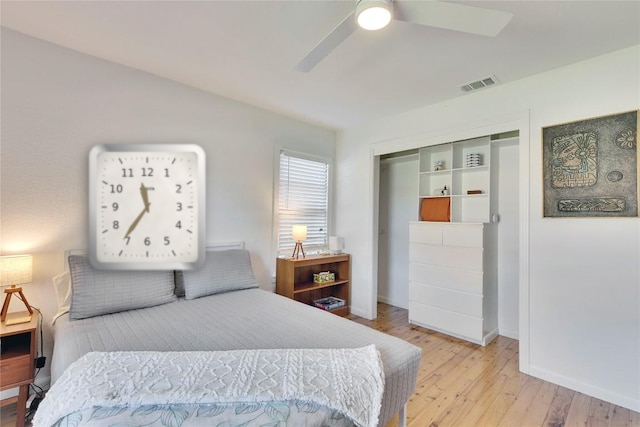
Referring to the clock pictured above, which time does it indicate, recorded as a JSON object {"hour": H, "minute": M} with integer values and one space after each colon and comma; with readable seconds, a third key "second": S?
{"hour": 11, "minute": 36}
